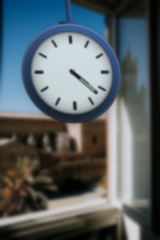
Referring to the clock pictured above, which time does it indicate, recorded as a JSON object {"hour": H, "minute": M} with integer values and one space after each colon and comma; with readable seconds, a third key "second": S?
{"hour": 4, "minute": 22}
